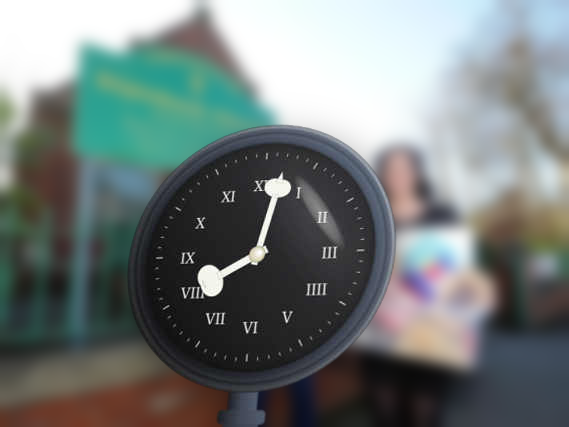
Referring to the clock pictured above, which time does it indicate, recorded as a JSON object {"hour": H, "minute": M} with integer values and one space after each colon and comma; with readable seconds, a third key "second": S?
{"hour": 8, "minute": 2}
